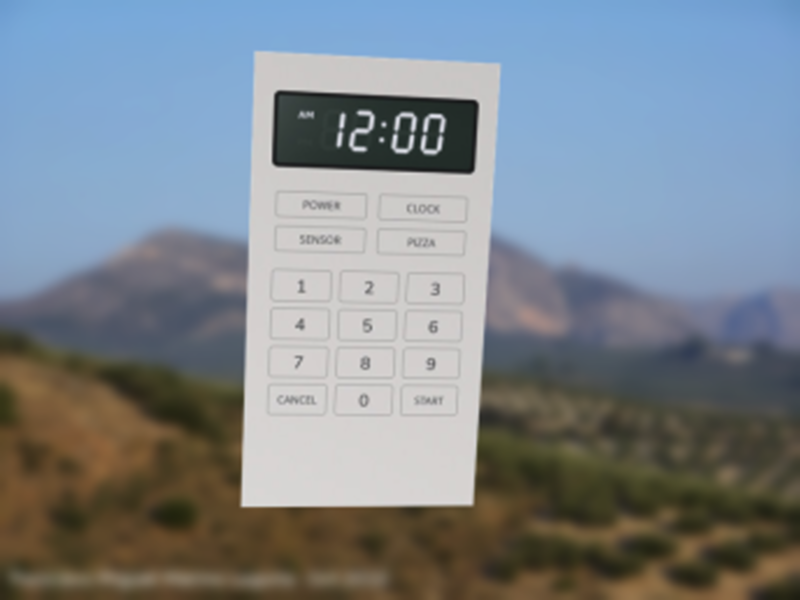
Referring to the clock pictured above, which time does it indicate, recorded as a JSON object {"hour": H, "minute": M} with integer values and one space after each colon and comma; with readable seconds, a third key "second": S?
{"hour": 12, "minute": 0}
